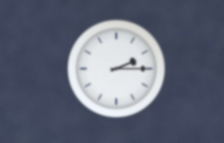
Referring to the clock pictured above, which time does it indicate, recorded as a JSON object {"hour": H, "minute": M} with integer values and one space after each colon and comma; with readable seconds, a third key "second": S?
{"hour": 2, "minute": 15}
